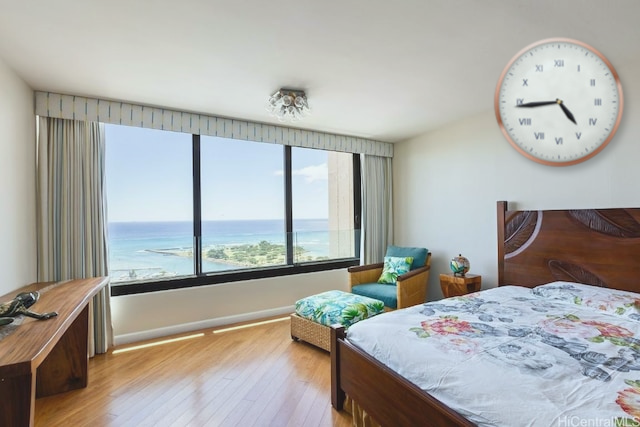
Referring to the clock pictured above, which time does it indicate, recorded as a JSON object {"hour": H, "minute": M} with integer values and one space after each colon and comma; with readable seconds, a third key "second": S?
{"hour": 4, "minute": 44}
